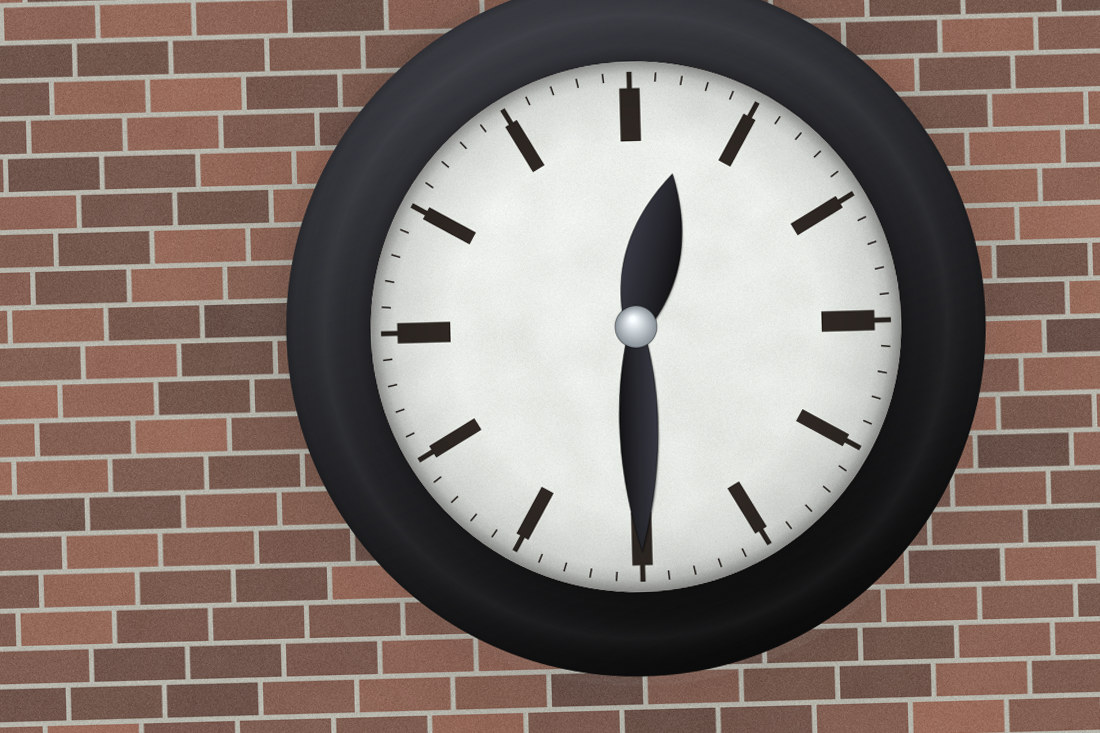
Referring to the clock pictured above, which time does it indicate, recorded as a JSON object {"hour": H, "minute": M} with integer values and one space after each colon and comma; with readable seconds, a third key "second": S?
{"hour": 12, "minute": 30}
